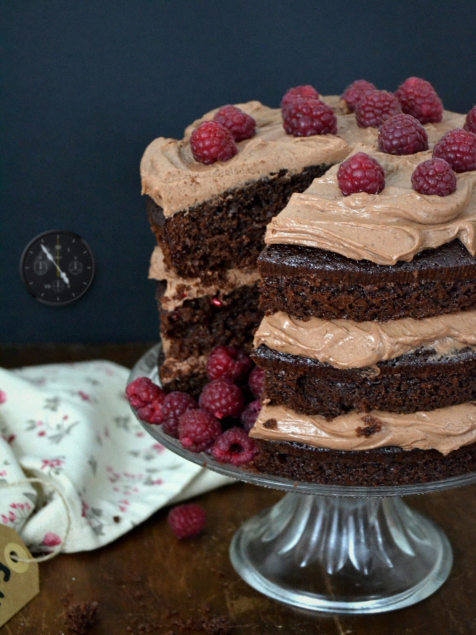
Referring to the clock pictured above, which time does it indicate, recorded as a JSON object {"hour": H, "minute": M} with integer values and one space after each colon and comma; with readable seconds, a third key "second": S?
{"hour": 4, "minute": 54}
